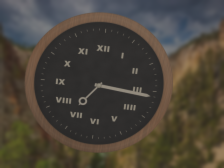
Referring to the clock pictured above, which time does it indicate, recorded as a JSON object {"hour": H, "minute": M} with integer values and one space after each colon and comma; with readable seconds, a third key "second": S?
{"hour": 7, "minute": 16}
